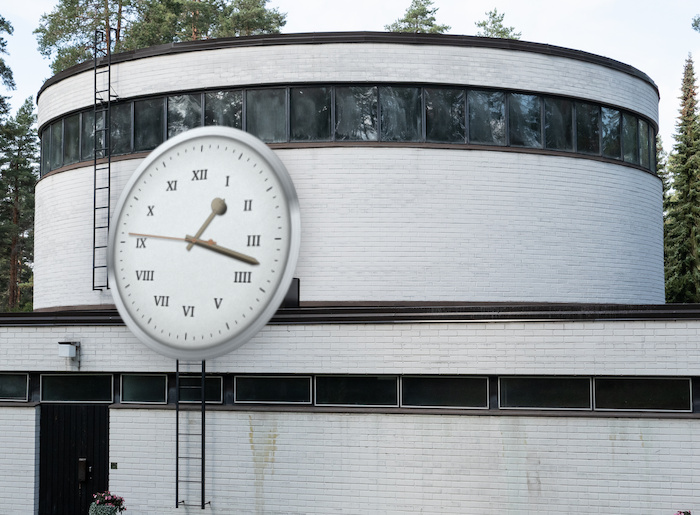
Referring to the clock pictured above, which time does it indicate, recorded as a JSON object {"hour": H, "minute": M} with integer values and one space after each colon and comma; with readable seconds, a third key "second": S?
{"hour": 1, "minute": 17, "second": 46}
